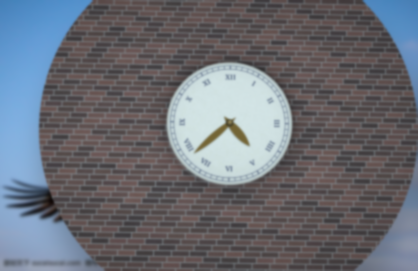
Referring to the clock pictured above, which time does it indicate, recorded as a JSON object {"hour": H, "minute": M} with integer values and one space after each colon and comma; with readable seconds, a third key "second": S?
{"hour": 4, "minute": 38}
